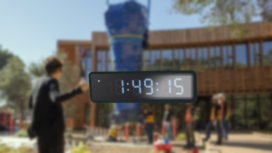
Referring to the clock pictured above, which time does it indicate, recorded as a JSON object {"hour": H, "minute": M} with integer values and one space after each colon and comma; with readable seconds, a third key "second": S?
{"hour": 1, "minute": 49, "second": 15}
